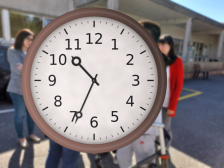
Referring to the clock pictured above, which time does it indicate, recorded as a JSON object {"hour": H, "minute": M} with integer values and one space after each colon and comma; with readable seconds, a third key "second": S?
{"hour": 10, "minute": 34}
